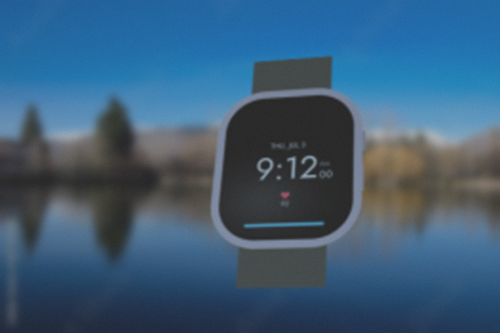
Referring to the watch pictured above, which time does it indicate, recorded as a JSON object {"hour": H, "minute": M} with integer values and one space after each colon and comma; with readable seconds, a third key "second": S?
{"hour": 9, "minute": 12}
